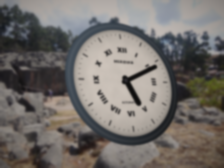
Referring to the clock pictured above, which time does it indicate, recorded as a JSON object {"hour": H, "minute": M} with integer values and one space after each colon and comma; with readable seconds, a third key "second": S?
{"hour": 5, "minute": 11}
